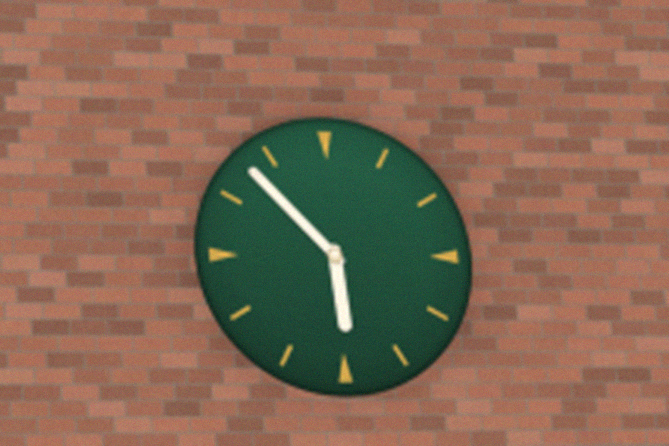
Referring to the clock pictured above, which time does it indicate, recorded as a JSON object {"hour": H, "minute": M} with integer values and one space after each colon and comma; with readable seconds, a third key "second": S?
{"hour": 5, "minute": 53}
